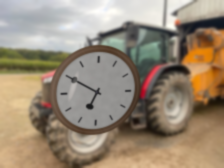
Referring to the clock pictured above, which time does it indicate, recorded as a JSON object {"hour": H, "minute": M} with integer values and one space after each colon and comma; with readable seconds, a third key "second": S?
{"hour": 6, "minute": 50}
